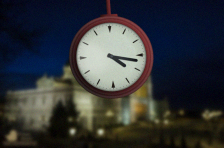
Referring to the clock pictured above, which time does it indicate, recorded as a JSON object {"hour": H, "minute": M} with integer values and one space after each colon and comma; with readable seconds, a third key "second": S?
{"hour": 4, "minute": 17}
